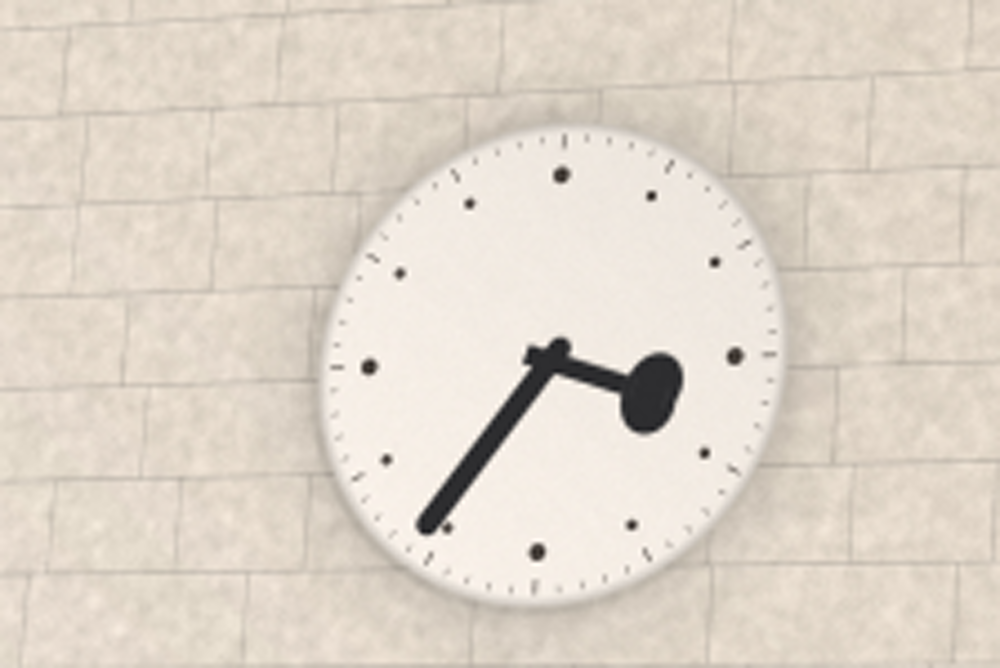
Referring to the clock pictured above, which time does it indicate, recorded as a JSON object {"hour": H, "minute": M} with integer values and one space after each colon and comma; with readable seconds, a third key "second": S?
{"hour": 3, "minute": 36}
